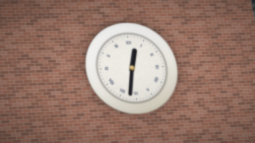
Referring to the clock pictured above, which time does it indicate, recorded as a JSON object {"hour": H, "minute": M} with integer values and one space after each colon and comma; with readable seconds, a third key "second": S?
{"hour": 12, "minute": 32}
